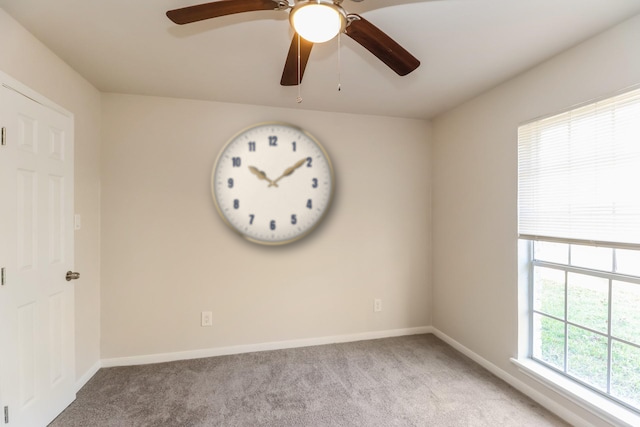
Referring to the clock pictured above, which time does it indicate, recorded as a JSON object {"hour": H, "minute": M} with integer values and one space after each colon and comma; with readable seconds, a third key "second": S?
{"hour": 10, "minute": 9}
